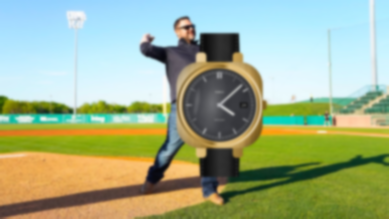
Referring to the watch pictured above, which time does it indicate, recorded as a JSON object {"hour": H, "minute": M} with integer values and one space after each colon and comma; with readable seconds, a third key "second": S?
{"hour": 4, "minute": 8}
